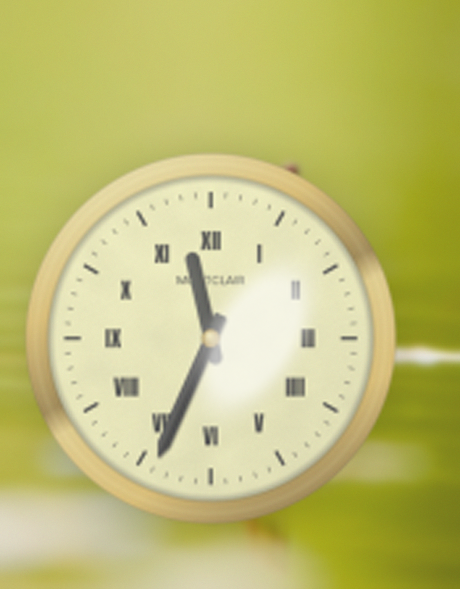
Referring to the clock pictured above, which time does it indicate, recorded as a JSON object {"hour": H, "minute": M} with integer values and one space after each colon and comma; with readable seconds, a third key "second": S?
{"hour": 11, "minute": 34}
